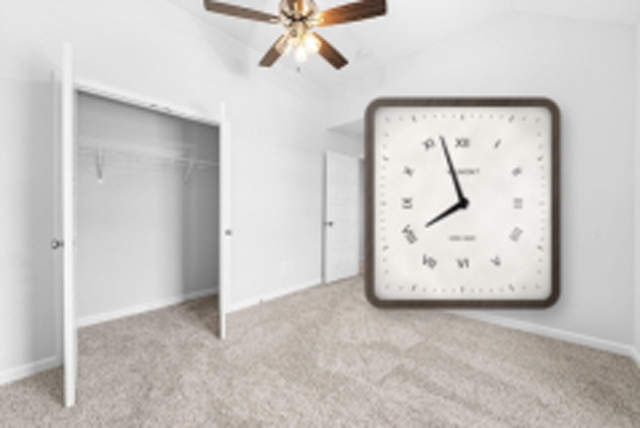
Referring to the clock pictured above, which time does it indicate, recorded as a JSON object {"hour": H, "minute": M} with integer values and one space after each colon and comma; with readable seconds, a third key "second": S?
{"hour": 7, "minute": 57}
